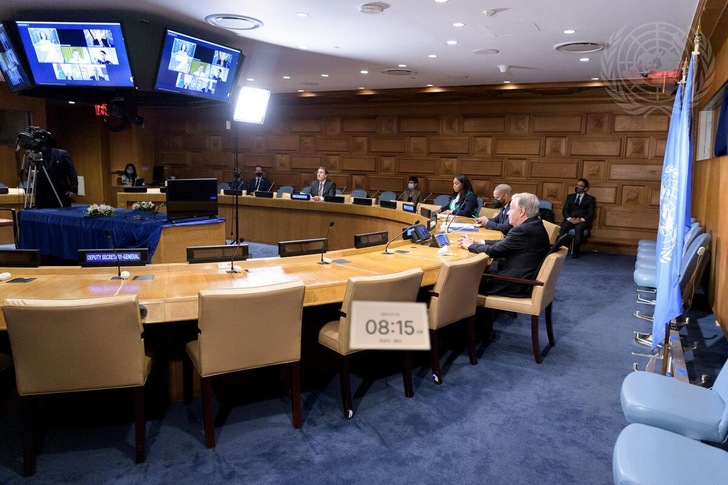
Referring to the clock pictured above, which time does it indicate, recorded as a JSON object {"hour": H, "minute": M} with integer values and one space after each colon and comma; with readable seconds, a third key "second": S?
{"hour": 8, "minute": 15}
